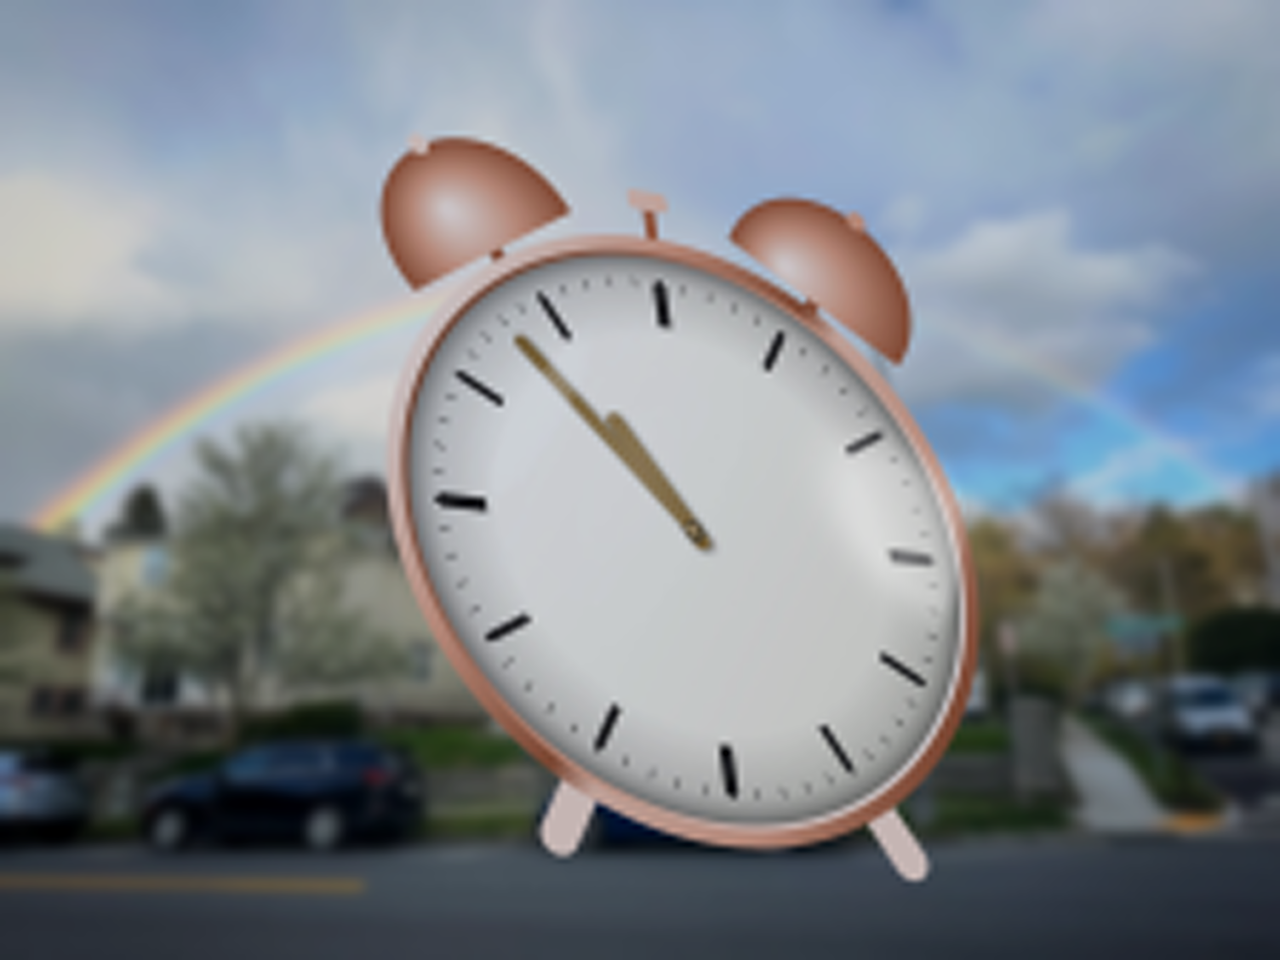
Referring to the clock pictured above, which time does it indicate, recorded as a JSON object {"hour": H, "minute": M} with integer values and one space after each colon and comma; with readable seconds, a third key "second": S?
{"hour": 10, "minute": 53}
